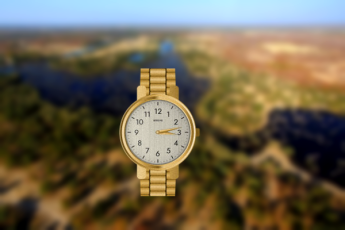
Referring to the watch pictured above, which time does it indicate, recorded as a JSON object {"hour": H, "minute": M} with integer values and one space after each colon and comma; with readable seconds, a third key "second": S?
{"hour": 3, "minute": 13}
